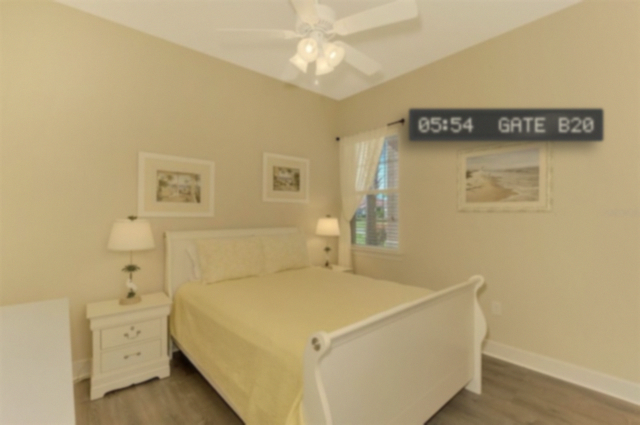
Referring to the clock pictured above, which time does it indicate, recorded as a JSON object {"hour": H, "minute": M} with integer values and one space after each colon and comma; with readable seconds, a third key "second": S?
{"hour": 5, "minute": 54}
